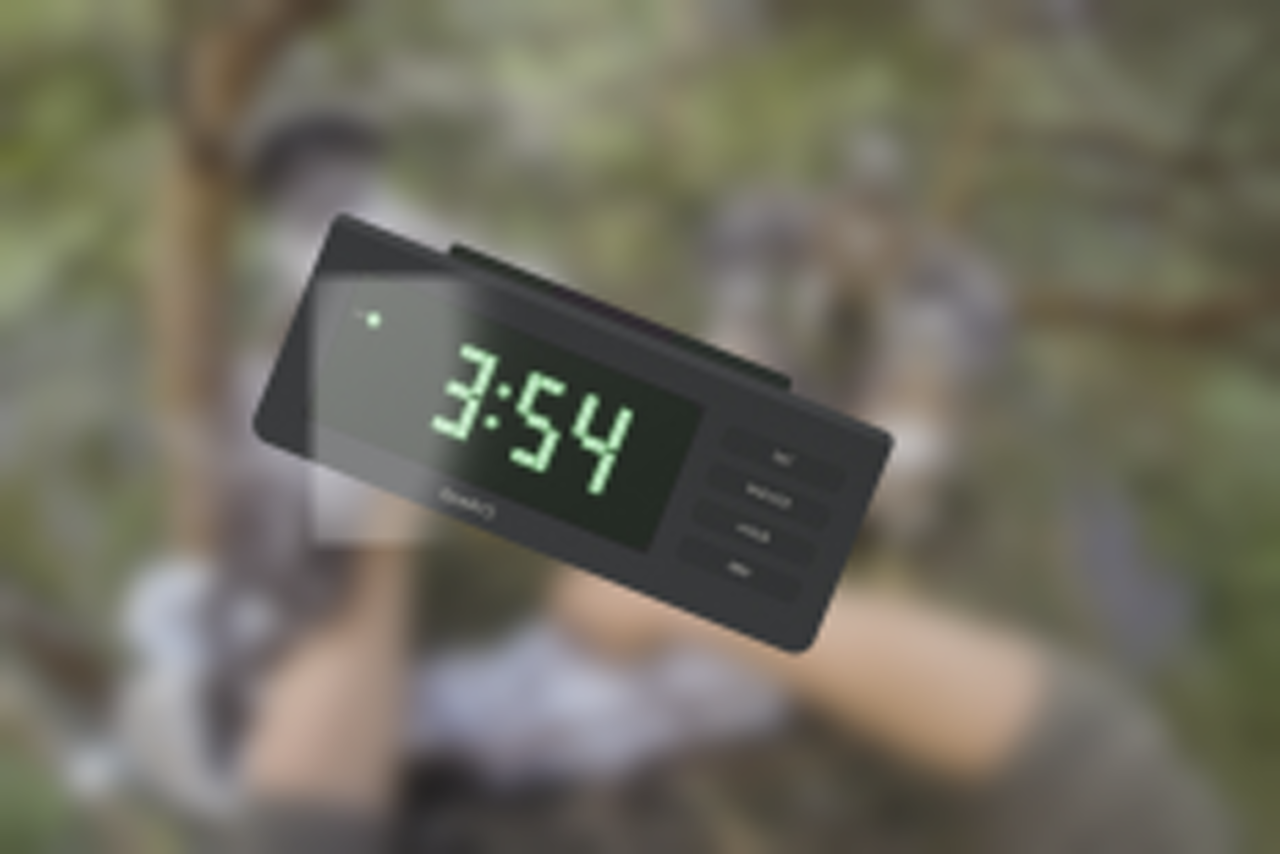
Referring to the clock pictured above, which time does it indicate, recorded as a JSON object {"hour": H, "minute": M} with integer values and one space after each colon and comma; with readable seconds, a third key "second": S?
{"hour": 3, "minute": 54}
